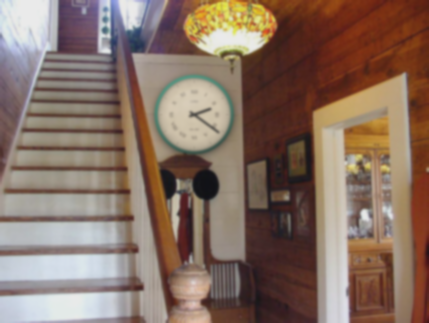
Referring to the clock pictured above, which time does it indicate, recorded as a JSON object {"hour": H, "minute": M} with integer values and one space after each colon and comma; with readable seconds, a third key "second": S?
{"hour": 2, "minute": 21}
